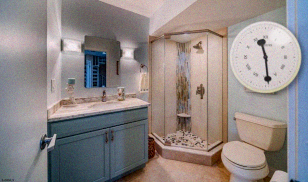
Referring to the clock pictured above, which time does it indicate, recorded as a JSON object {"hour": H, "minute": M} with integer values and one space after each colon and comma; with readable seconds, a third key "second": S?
{"hour": 11, "minute": 29}
